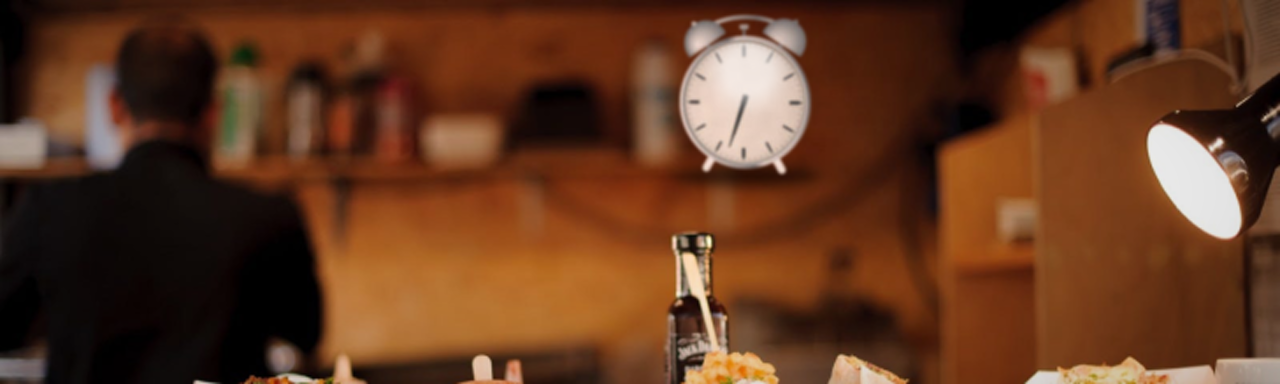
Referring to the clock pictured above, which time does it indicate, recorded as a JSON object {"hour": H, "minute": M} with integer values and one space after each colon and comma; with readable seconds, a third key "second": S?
{"hour": 6, "minute": 33}
